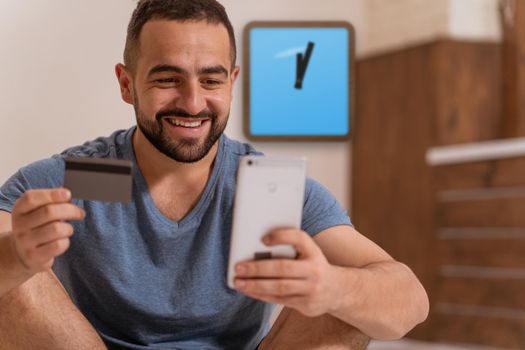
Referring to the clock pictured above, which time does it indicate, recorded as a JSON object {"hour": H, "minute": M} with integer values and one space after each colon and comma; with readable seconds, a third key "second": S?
{"hour": 12, "minute": 3}
